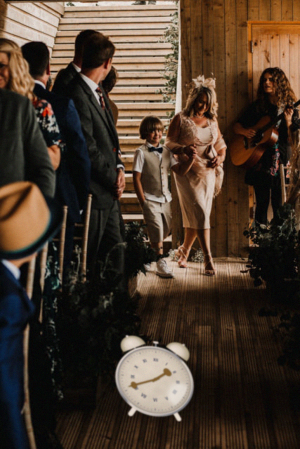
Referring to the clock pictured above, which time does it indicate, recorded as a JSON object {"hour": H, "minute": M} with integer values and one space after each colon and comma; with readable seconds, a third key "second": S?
{"hour": 1, "minute": 41}
